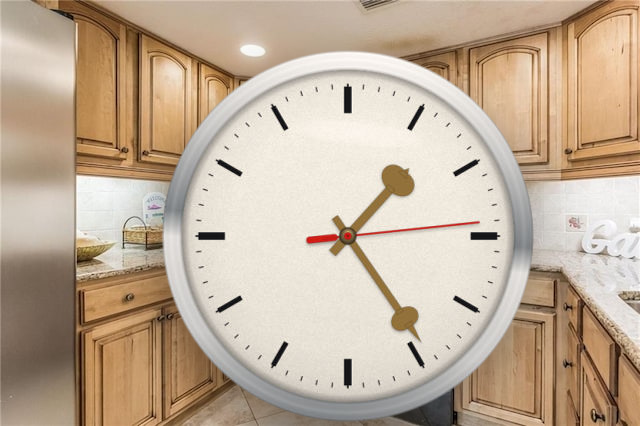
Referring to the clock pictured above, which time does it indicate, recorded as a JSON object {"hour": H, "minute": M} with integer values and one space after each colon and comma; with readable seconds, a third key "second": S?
{"hour": 1, "minute": 24, "second": 14}
